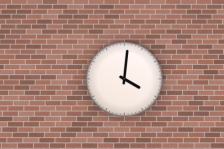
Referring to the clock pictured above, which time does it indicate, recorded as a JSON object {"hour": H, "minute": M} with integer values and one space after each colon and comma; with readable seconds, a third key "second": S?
{"hour": 4, "minute": 1}
